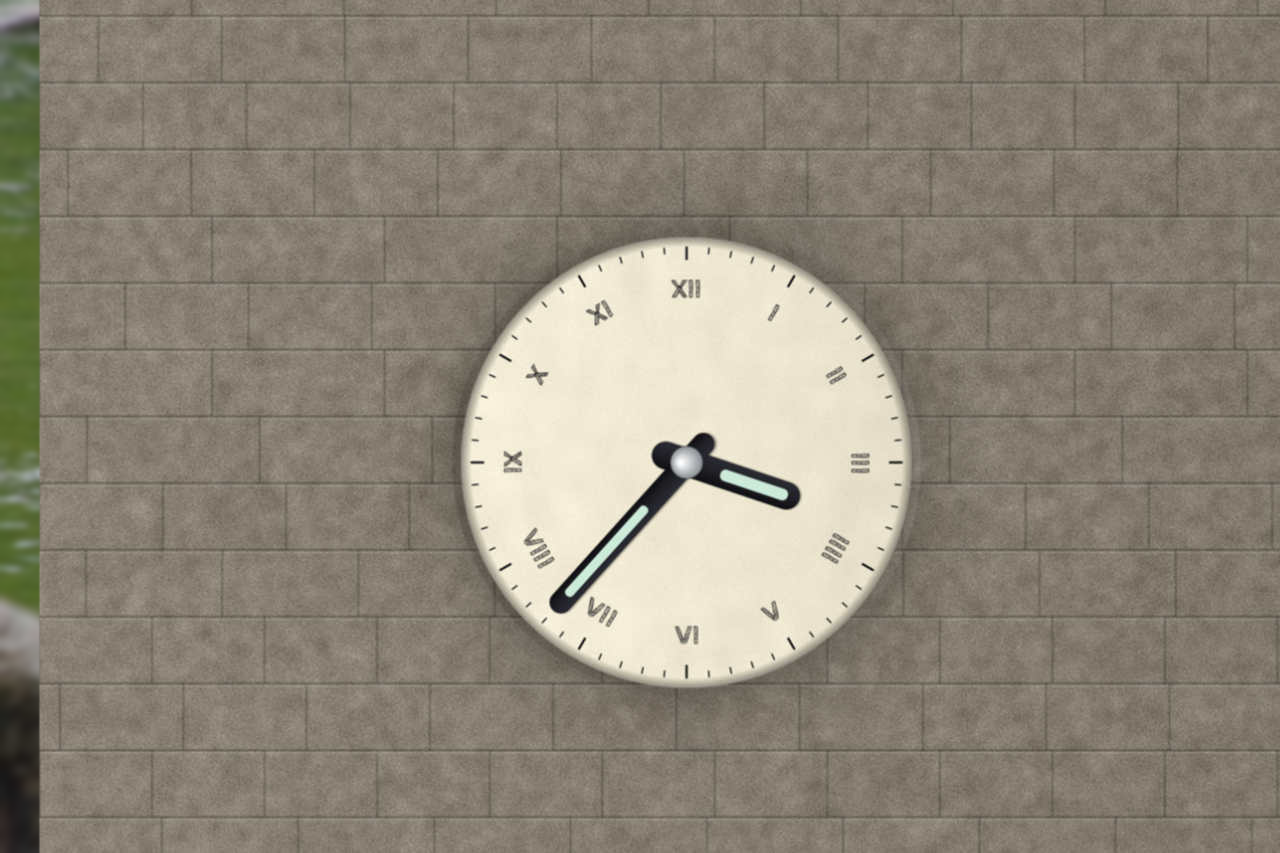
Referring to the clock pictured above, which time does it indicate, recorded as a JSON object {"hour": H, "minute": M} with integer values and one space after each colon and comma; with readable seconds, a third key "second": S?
{"hour": 3, "minute": 37}
